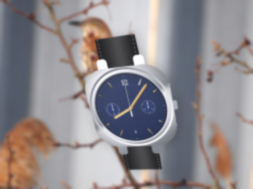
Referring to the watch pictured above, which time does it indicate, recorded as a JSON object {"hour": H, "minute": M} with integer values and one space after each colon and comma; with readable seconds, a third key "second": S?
{"hour": 8, "minute": 7}
